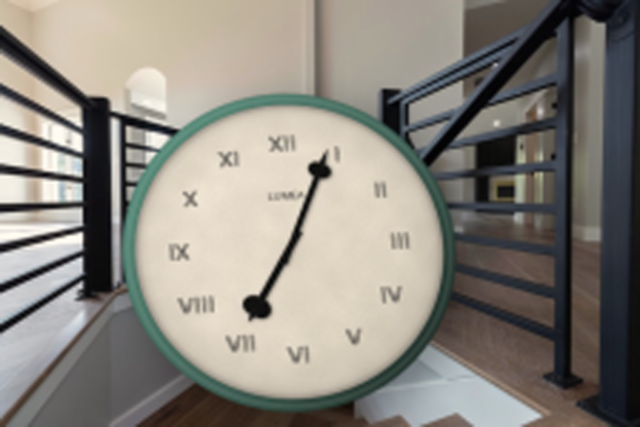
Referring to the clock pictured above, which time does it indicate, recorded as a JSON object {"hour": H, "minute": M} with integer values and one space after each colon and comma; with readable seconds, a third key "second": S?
{"hour": 7, "minute": 4}
